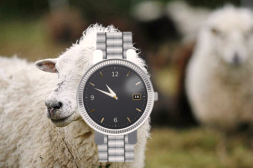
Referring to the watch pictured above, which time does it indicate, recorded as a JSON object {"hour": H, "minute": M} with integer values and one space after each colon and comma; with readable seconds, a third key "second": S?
{"hour": 10, "minute": 49}
